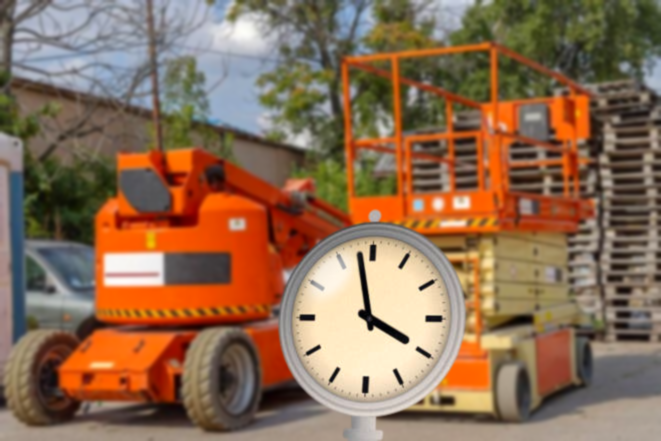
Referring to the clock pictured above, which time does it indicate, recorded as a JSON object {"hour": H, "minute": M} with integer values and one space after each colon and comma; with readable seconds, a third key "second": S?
{"hour": 3, "minute": 58}
